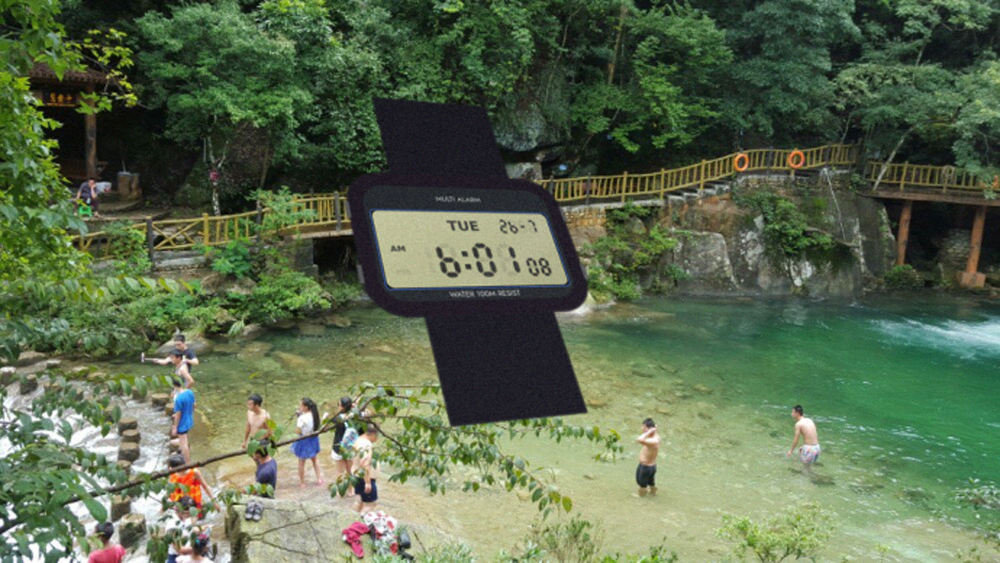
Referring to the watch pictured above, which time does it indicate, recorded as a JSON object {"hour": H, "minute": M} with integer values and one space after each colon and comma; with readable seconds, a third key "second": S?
{"hour": 6, "minute": 1, "second": 8}
